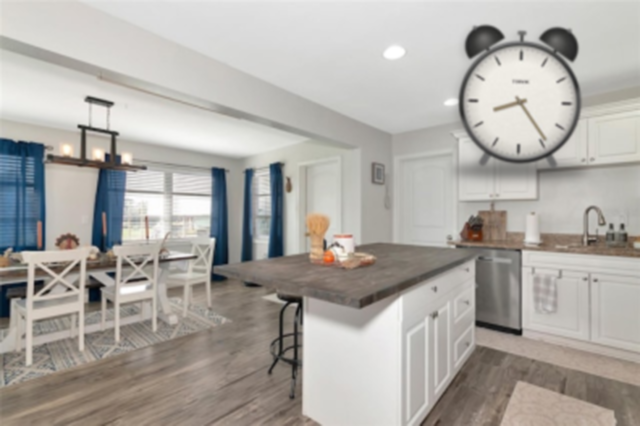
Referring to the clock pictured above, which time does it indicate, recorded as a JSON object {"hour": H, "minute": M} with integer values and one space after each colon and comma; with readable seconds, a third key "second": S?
{"hour": 8, "minute": 24}
